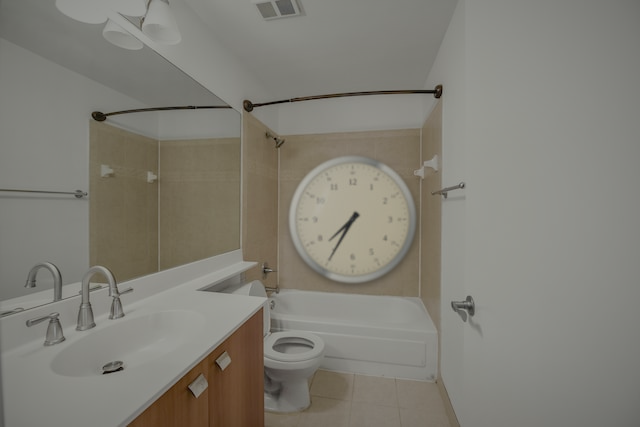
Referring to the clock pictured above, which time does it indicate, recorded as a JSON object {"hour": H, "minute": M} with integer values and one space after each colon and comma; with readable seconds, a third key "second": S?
{"hour": 7, "minute": 35}
